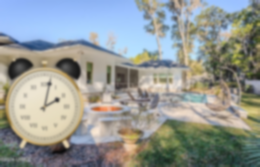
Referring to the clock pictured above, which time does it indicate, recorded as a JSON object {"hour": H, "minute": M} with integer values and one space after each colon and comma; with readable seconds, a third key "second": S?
{"hour": 2, "minute": 2}
